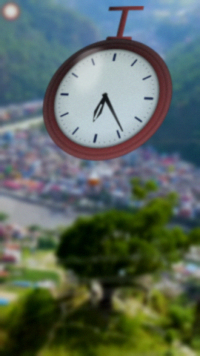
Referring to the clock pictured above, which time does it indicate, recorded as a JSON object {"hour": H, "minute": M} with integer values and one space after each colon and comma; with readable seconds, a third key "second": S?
{"hour": 6, "minute": 24}
